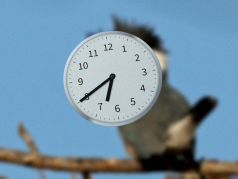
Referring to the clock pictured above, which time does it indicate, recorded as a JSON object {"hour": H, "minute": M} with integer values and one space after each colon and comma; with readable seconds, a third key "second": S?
{"hour": 6, "minute": 40}
